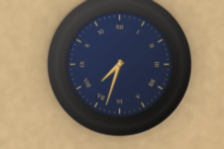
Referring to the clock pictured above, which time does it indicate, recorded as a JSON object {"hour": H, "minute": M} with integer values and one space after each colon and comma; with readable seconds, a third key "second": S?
{"hour": 7, "minute": 33}
